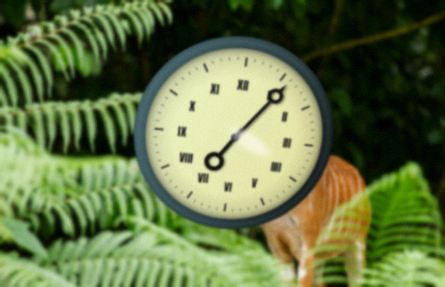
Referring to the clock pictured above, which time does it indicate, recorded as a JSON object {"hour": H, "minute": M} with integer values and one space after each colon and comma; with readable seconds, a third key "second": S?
{"hour": 7, "minute": 6}
